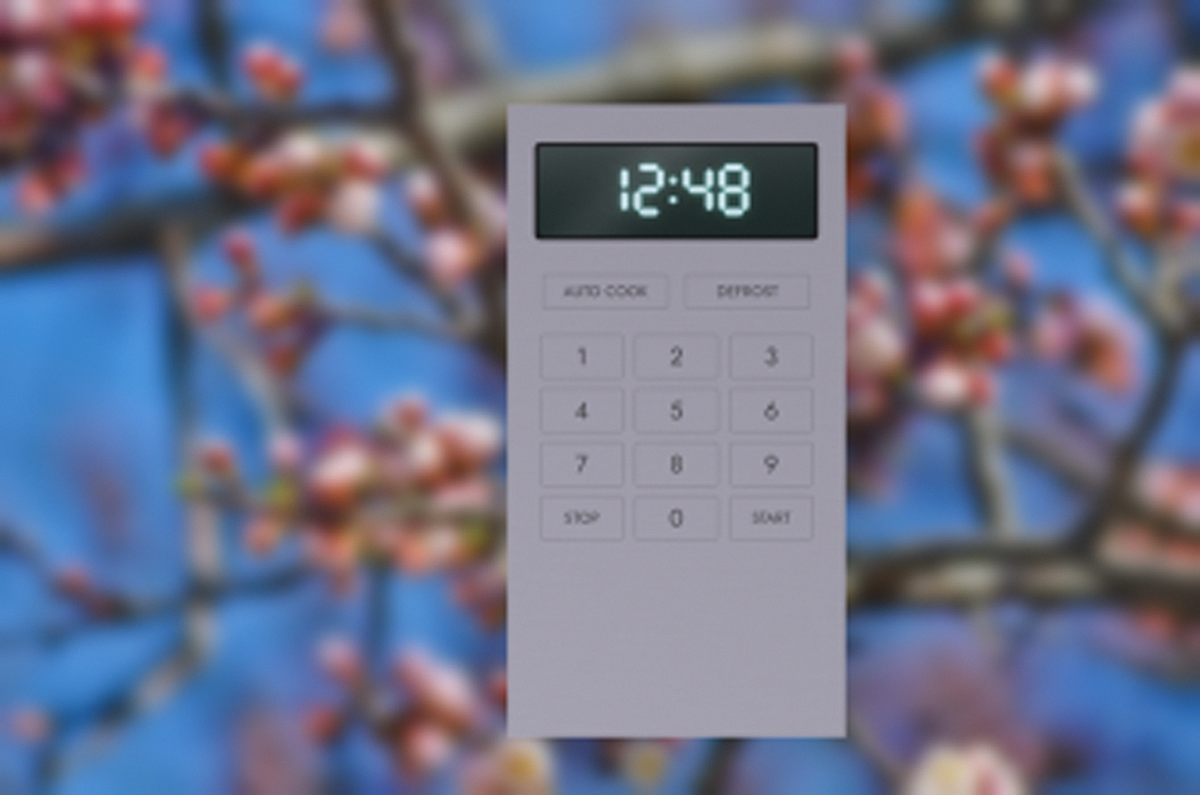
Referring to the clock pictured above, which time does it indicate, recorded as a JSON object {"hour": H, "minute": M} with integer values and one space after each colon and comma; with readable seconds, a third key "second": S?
{"hour": 12, "minute": 48}
